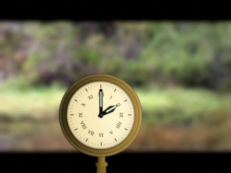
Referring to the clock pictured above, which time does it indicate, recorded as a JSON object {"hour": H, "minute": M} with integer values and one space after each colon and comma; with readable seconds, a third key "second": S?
{"hour": 2, "minute": 0}
